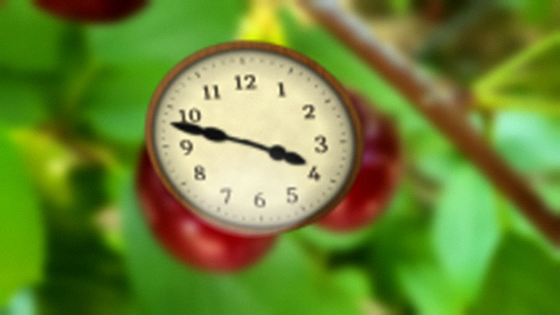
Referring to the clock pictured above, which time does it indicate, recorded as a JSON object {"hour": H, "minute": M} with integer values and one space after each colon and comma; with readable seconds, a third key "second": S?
{"hour": 3, "minute": 48}
